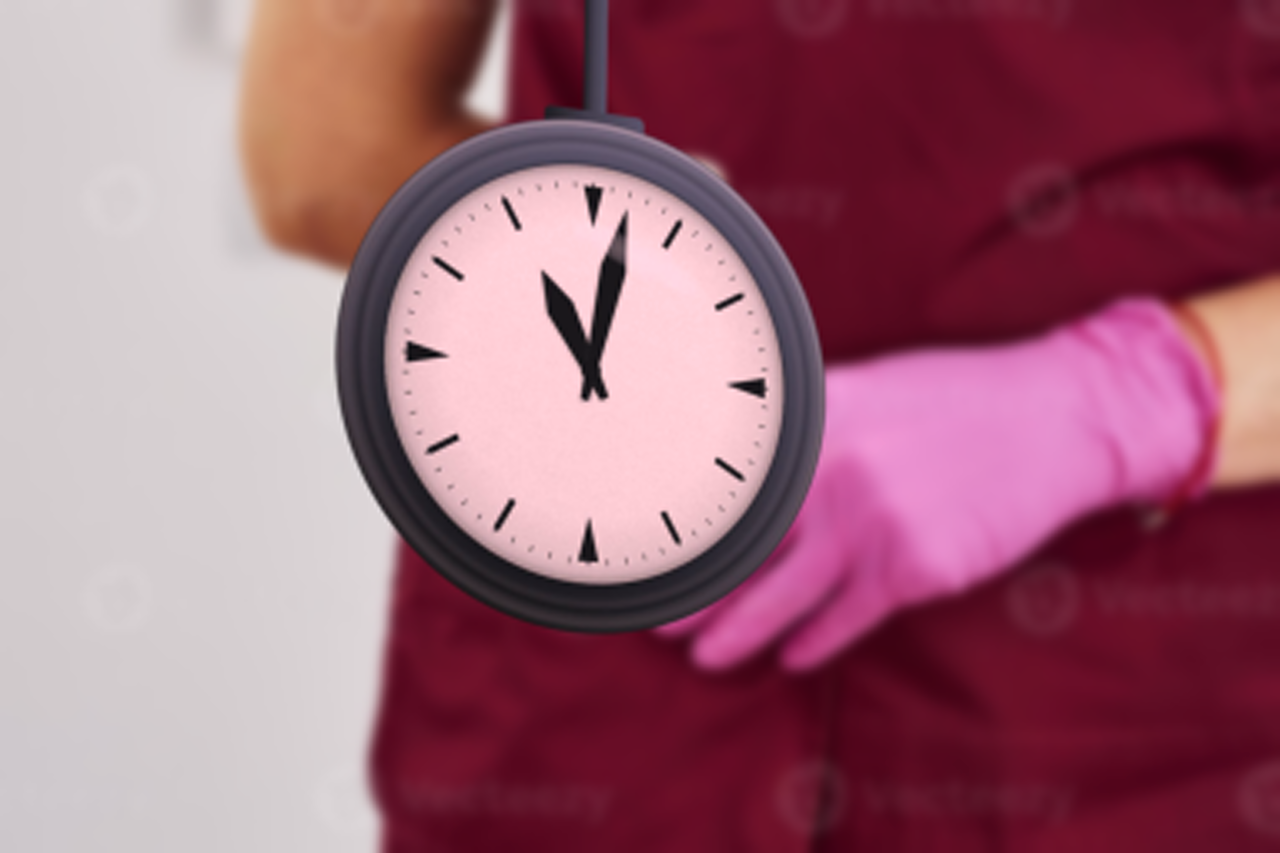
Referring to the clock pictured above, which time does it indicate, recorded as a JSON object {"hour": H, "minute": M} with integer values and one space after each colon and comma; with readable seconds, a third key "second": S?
{"hour": 11, "minute": 2}
